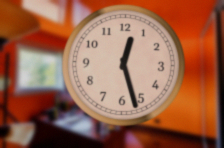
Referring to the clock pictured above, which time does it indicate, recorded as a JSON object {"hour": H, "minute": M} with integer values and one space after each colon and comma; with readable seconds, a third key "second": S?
{"hour": 12, "minute": 27}
